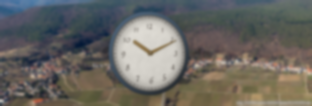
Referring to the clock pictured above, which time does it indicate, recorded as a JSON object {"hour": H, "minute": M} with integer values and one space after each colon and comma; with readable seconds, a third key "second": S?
{"hour": 10, "minute": 11}
